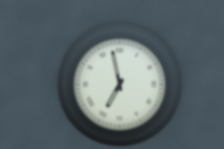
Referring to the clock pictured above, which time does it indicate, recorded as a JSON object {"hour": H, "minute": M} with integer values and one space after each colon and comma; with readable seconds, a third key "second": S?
{"hour": 6, "minute": 58}
